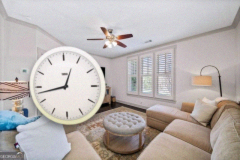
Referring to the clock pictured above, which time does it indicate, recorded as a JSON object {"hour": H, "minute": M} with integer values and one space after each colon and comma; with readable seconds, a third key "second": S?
{"hour": 12, "minute": 43}
